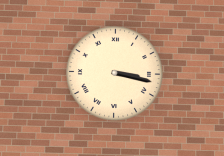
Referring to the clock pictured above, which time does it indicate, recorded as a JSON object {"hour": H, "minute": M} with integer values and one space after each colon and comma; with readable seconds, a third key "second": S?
{"hour": 3, "minute": 17}
